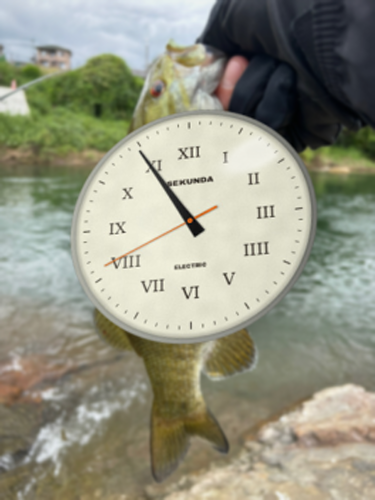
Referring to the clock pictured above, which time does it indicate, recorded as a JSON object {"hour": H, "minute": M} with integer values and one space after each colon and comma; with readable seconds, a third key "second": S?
{"hour": 10, "minute": 54, "second": 41}
